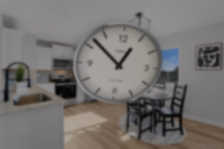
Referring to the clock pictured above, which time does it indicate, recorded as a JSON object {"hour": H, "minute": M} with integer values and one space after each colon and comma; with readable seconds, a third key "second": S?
{"hour": 12, "minute": 52}
